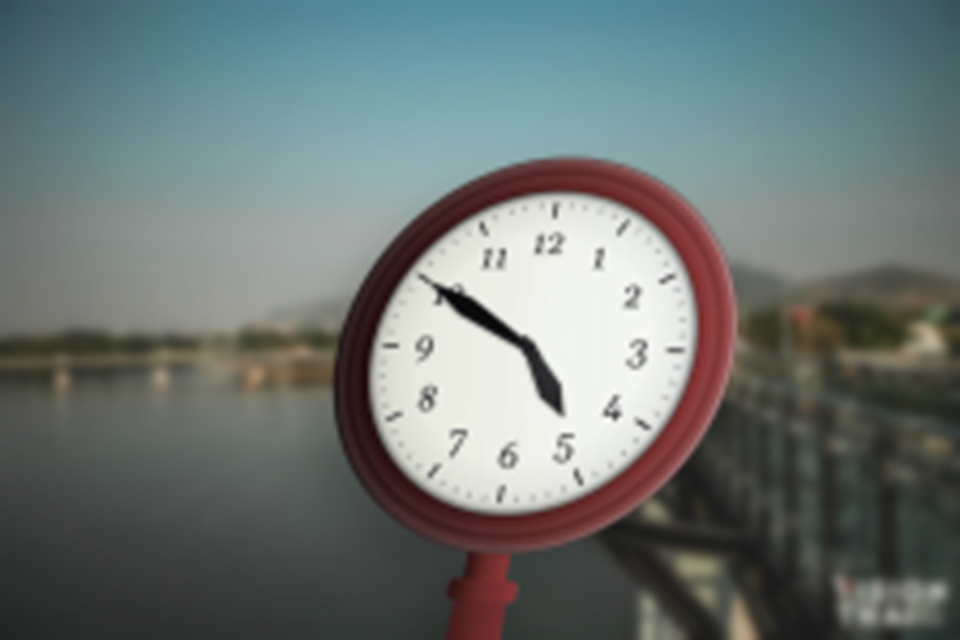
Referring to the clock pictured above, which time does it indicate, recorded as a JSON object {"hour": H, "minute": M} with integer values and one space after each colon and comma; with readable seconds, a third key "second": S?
{"hour": 4, "minute": 50}
